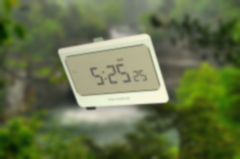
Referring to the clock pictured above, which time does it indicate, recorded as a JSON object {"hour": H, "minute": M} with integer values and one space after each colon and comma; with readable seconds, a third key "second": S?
{"hour": 5, "minute": 25}
